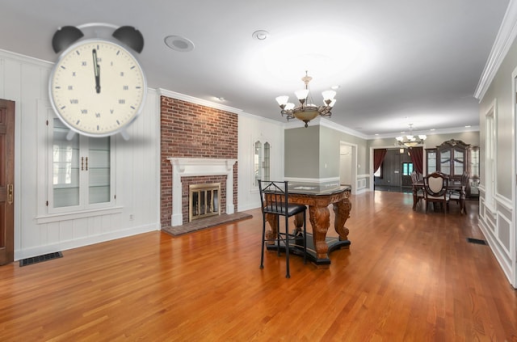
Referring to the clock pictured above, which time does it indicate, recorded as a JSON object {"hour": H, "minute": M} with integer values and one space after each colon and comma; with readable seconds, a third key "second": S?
{"hour": 11, "minute": 59}
